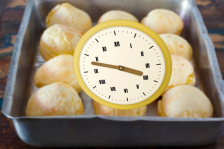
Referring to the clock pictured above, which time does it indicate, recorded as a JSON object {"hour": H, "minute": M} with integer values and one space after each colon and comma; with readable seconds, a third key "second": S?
{"hour": 3, "minute": 48}
